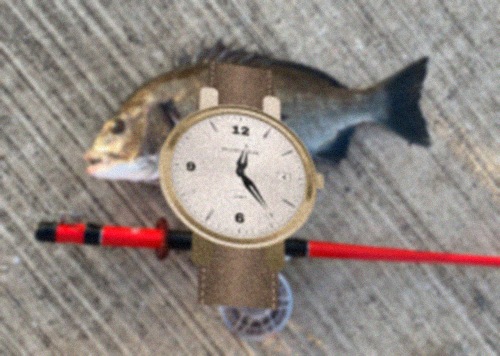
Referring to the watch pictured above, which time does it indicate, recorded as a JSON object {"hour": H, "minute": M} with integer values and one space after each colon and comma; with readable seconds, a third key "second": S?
{"hour": 12, "minute": 24}
